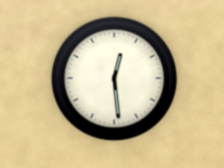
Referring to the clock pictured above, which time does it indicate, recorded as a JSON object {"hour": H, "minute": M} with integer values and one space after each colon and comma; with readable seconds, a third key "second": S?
{"hour": 12, "minute": 29}
